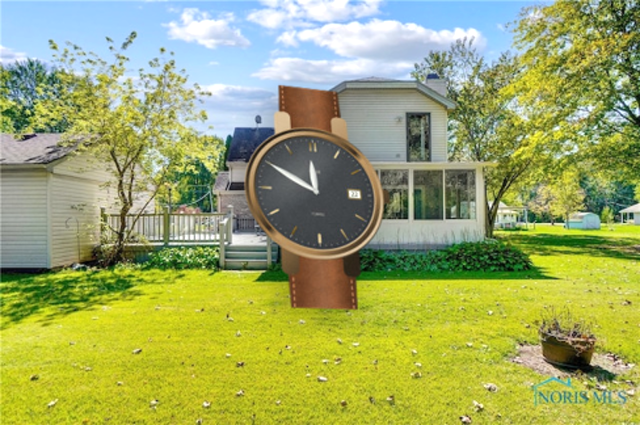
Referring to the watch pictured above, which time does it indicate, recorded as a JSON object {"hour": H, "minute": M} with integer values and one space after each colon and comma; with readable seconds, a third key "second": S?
{"hour": 11, "minute": 50}
